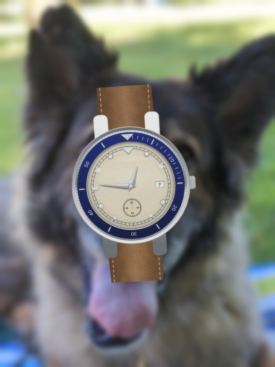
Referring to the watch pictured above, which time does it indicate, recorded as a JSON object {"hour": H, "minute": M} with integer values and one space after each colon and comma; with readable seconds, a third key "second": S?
{"hour": 12, "minute": 46}
